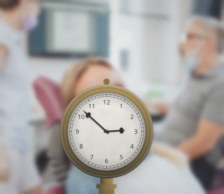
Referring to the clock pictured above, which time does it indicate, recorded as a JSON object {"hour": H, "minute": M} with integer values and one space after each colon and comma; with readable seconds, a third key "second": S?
{"hour": 2, "minute": 52}
